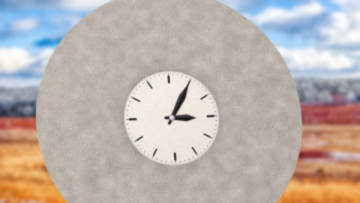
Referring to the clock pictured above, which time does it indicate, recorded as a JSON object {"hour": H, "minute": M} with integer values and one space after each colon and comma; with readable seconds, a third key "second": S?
{"hour": 3, "minute": 5}
